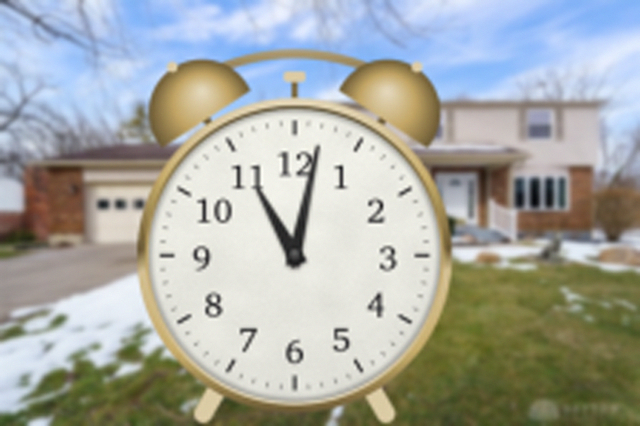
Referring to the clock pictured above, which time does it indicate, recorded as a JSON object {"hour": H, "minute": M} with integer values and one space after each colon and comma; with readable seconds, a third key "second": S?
{"hour": 11, "minute": 2}
